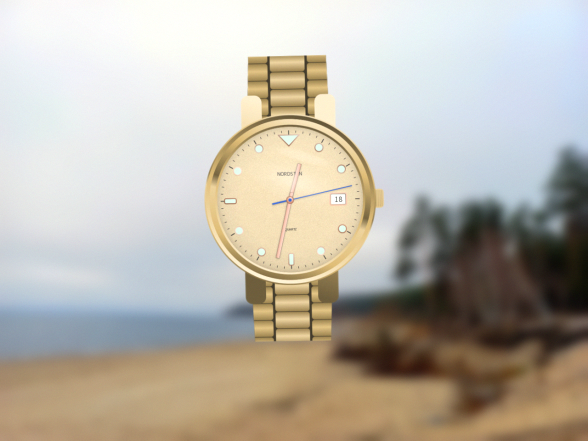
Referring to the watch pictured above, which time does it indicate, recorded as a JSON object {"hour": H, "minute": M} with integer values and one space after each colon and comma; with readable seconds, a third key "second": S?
{"hour": 12, "minute": 32, "second": 13}
